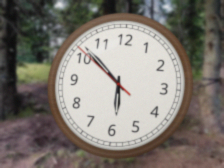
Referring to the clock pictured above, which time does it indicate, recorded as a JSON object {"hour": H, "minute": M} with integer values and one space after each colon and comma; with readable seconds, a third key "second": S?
{"hour": 5, "minute": 51, "second": 51}
